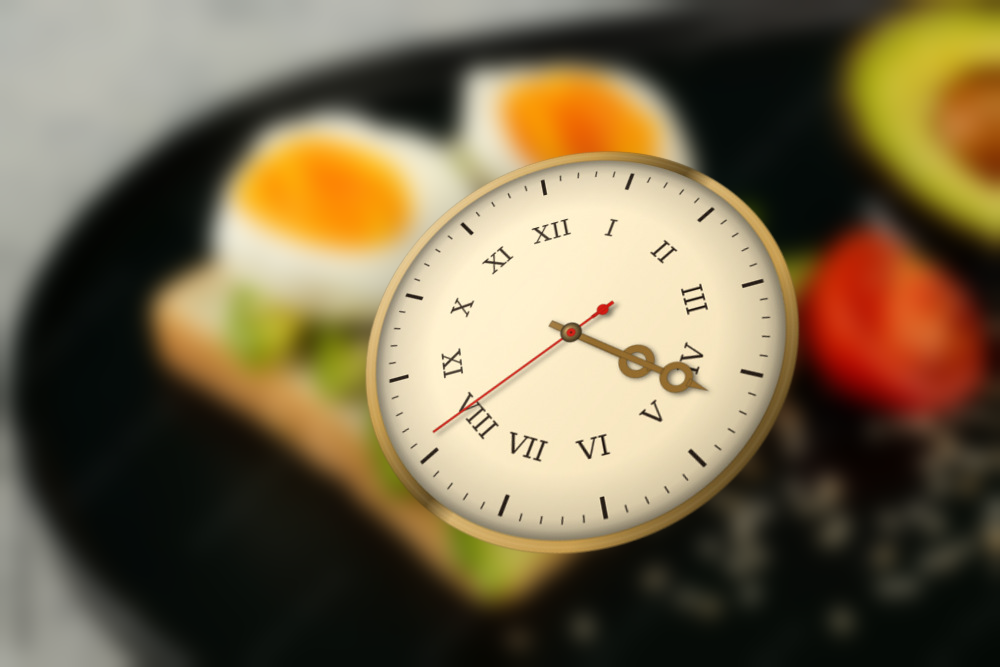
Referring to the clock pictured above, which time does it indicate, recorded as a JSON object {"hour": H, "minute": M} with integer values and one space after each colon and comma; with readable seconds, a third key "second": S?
{"hour": 4, "minute": 21, "second": 41}
